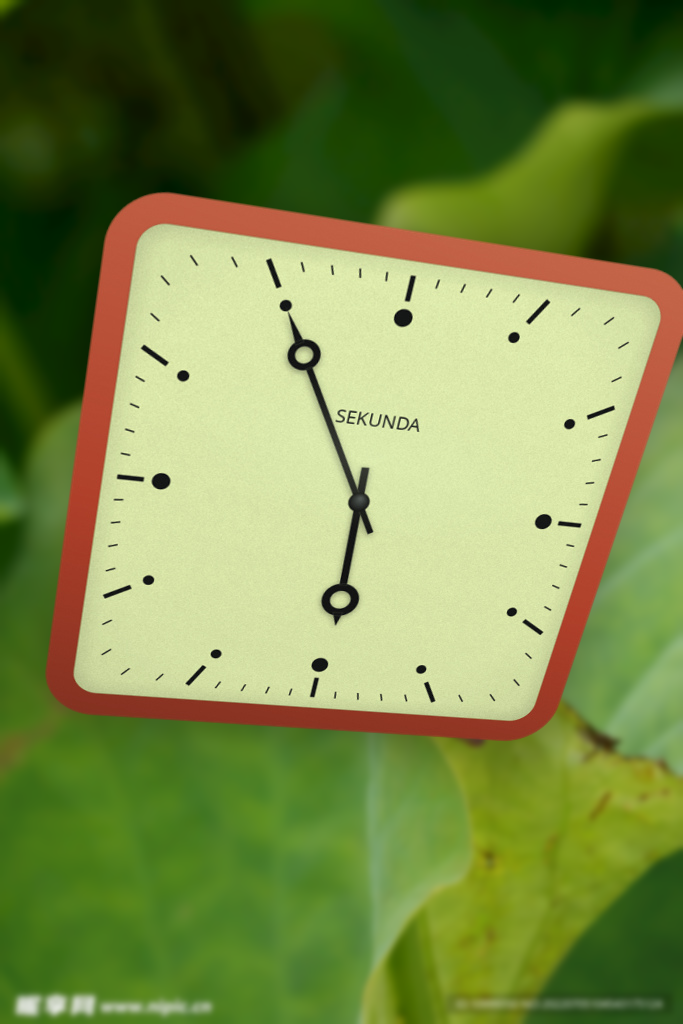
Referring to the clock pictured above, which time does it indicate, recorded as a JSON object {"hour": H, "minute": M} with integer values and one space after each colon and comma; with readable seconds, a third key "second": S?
{"hour": 5, "minute": 55}
